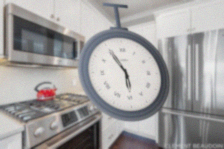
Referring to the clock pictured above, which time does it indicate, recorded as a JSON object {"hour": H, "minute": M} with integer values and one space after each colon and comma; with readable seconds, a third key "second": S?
{"hour": 5, "minute": 55}
